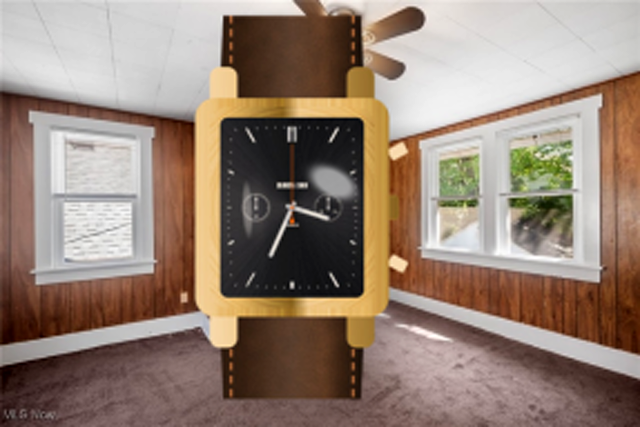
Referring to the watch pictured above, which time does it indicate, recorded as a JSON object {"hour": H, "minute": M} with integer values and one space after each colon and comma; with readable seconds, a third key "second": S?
{"hour": 3, "minute": 34}
